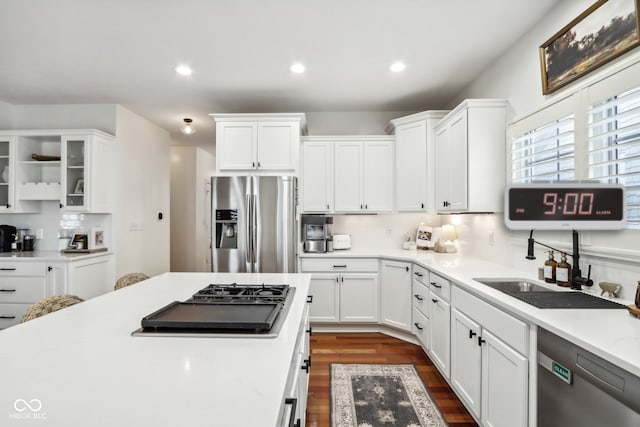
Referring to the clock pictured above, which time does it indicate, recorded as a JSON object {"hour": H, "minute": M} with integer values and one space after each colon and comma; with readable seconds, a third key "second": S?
{"hour": 9, "minute": 0}
